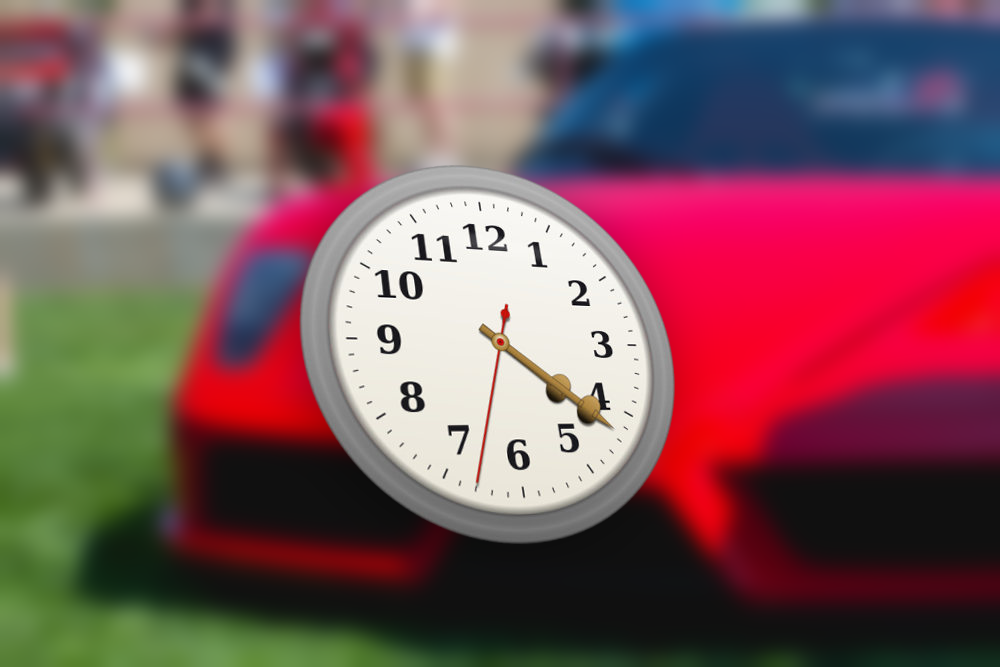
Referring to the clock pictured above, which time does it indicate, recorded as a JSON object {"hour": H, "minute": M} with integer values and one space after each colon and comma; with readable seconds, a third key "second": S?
{"hour": 4, "minute": 21, "second": 33}
